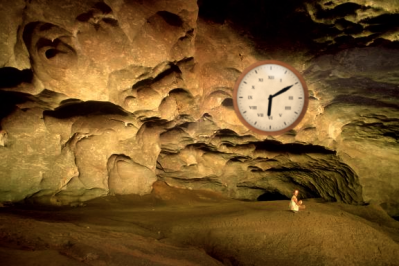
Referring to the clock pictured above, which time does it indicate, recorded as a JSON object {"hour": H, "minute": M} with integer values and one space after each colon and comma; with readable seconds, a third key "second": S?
{"hour": 6, "minute": 10}
